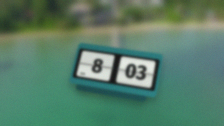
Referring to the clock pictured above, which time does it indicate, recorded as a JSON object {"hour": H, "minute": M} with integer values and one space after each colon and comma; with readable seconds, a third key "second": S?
{"hour": 8, "minute": 3}
